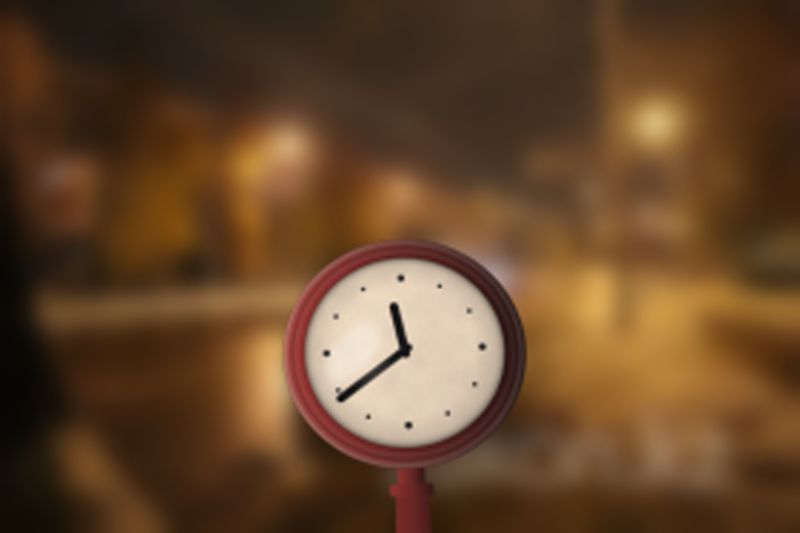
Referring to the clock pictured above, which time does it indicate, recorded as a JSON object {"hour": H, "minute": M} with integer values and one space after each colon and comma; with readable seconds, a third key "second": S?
{"hour": 11, "minute": 39}
